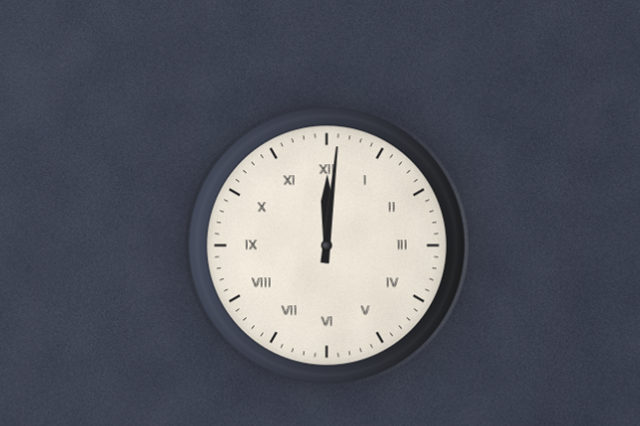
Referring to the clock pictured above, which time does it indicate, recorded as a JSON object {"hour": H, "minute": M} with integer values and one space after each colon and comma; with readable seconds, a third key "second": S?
{"hour": 12, "minute": 1}
